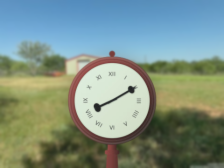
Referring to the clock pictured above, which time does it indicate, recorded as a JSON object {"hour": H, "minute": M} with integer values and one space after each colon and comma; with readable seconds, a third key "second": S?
{"hour": 8, "minute": 10}
